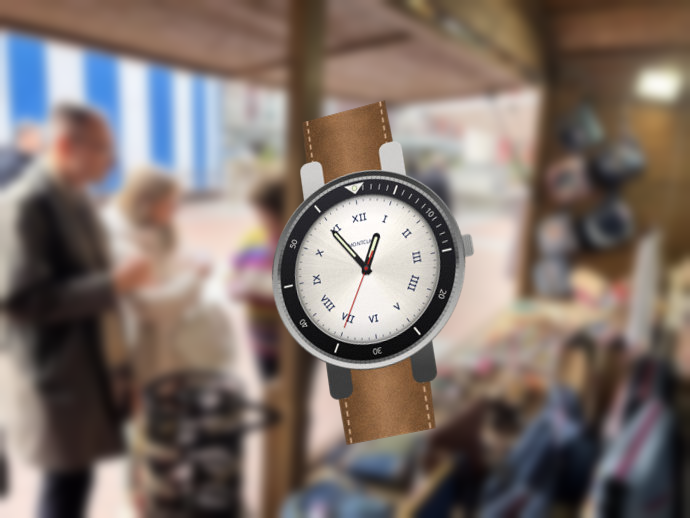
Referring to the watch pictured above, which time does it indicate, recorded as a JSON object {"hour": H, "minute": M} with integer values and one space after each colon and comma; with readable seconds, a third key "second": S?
{"hour": 12, "minute": 54, "second": 35}
